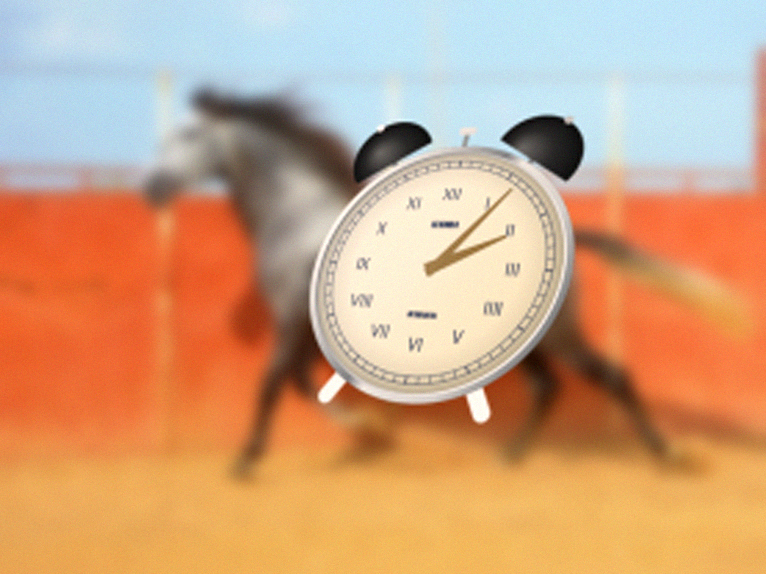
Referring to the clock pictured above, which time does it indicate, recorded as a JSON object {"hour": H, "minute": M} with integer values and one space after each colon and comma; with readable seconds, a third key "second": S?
{"hour": 2, "minute": 6}
